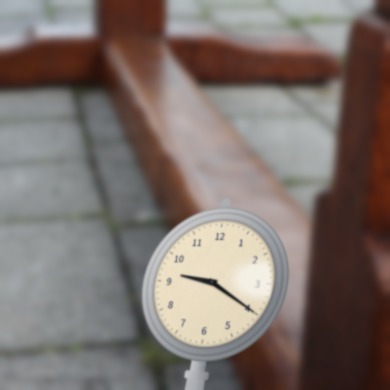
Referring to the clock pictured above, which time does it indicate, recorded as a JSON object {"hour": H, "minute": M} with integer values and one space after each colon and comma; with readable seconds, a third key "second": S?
{"hour": 9, "minute": 20}
